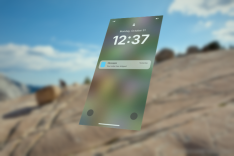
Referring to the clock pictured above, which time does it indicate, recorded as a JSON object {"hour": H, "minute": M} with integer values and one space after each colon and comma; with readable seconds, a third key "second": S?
{"hour": 12, "minute": 37}
